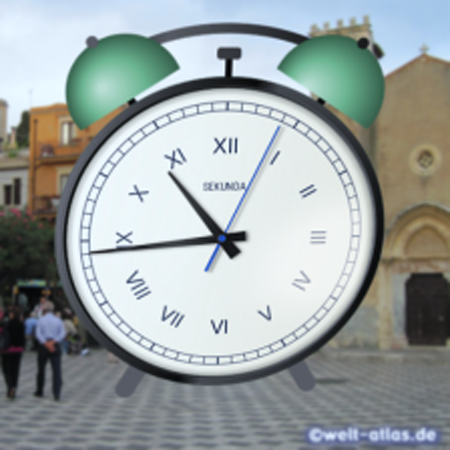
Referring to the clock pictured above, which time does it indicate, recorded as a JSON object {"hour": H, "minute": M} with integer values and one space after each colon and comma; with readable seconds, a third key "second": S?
{"hour": 10, "minute": 44, "second": 4}
